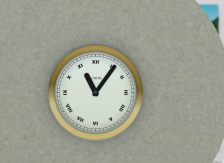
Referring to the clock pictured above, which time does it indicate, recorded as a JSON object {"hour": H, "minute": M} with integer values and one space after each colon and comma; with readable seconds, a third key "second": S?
{"hour": 11, "minute": 6}
